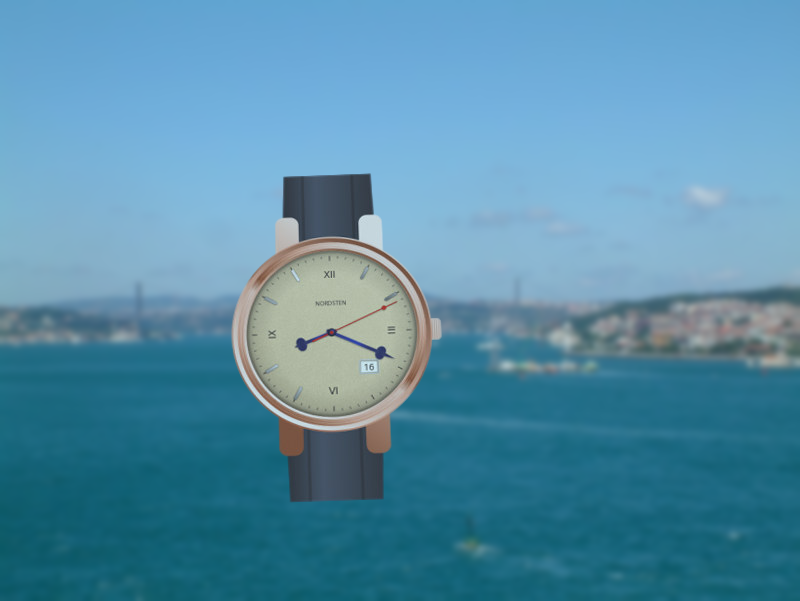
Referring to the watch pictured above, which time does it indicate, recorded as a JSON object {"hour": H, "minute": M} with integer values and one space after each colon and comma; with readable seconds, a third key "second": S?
{"hour": 8, "minute": 19, "second": 11}
